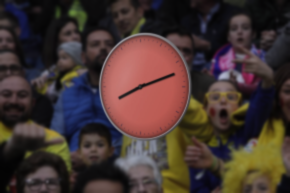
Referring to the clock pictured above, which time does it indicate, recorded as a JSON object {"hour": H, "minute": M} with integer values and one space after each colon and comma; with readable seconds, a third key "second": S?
{"hour": 8, "minute": 12}
